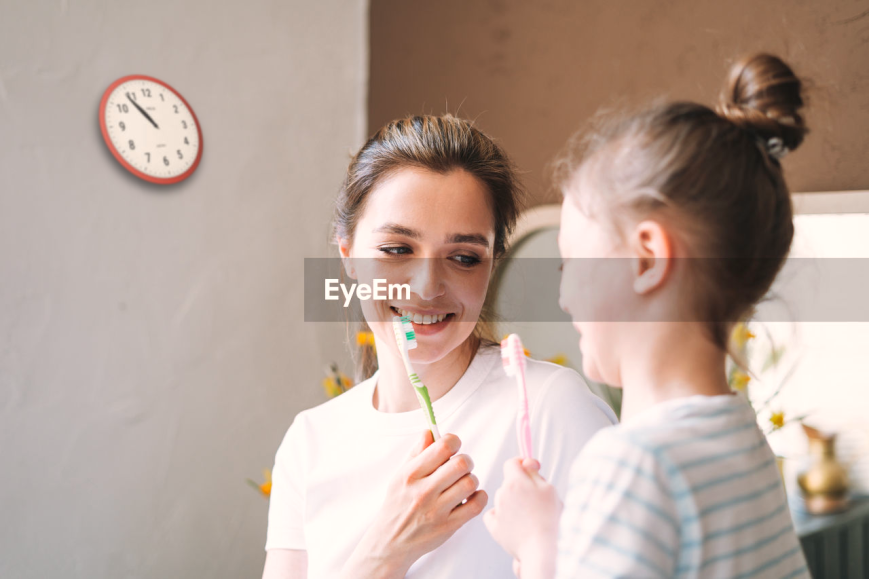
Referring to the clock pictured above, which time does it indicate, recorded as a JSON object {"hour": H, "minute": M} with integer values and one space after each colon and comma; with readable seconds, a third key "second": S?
{"hour": 10, "minute": 54}
